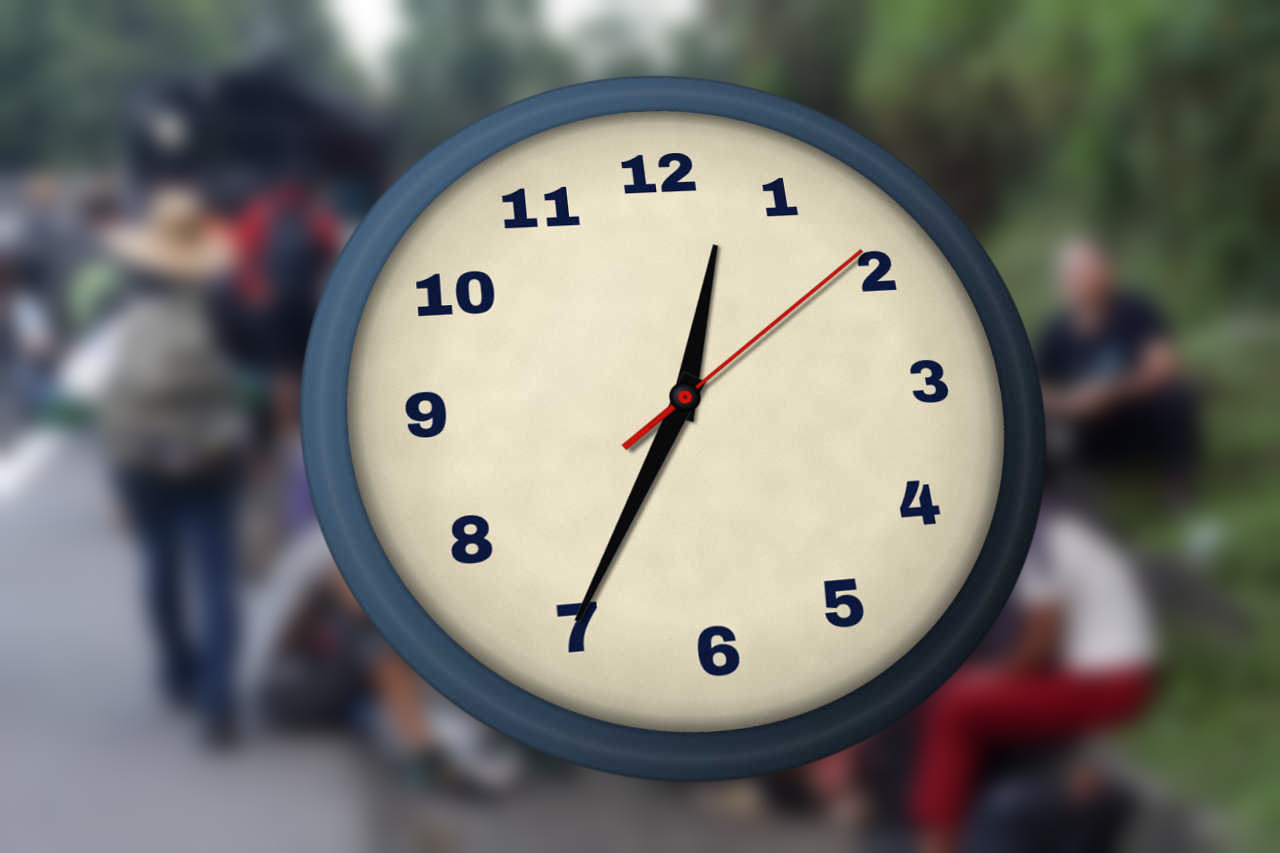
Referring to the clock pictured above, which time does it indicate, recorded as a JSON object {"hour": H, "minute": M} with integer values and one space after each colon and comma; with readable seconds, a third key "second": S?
{"hour": 12, "minute": 35, "second": 9}
